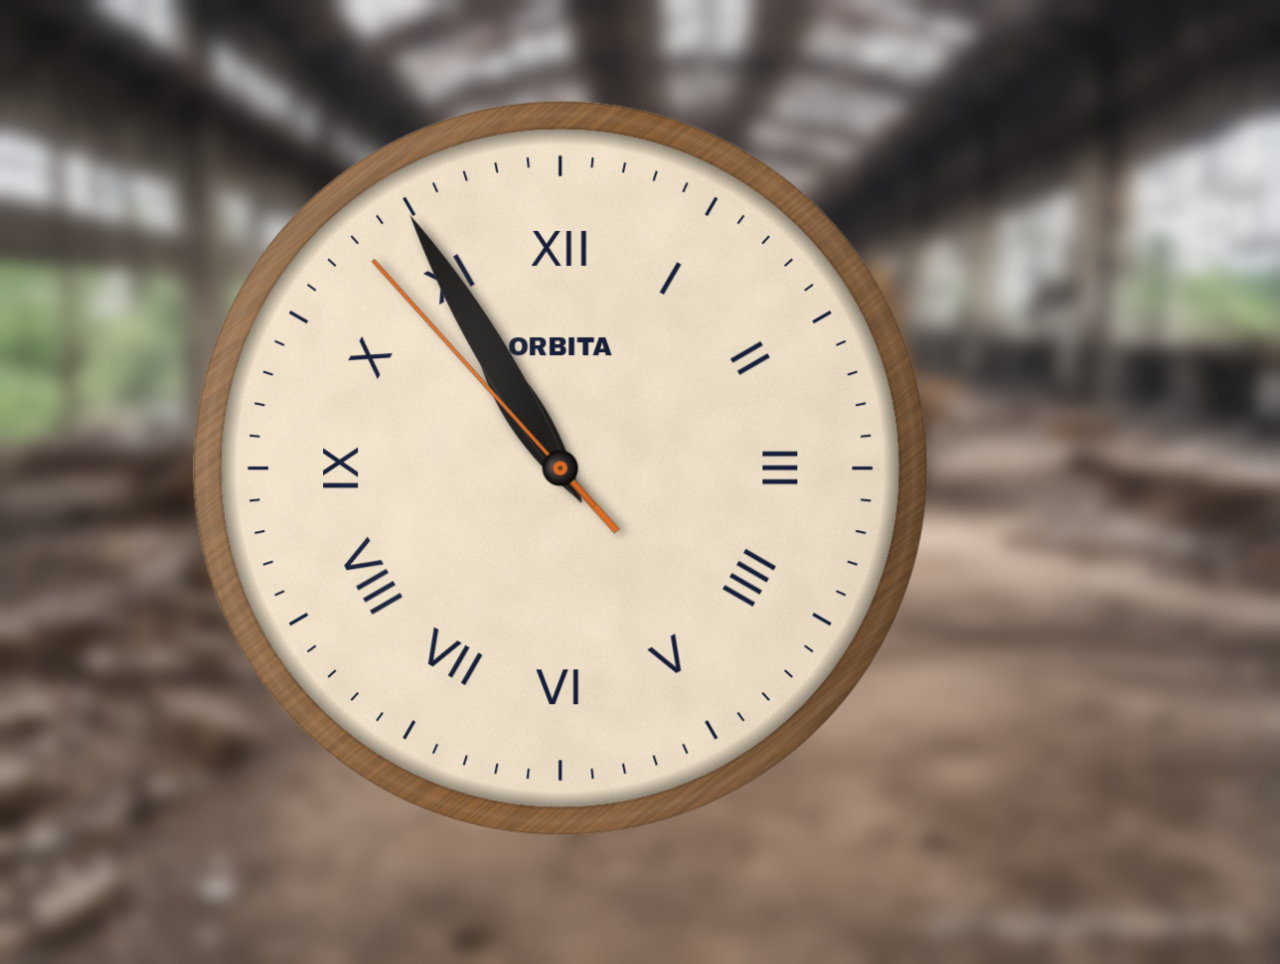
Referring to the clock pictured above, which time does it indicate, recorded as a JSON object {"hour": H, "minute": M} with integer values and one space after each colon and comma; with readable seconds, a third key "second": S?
{"hour": 10, "minute": 54, "second": 53}
